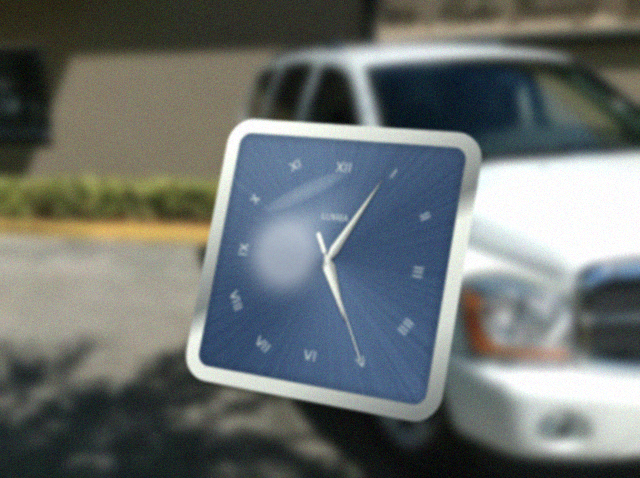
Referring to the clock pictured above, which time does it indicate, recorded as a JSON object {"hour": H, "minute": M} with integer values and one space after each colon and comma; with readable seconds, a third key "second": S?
{"hour": 5, "minute": 4, "second": 25}
